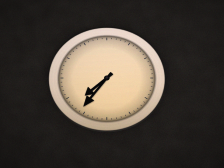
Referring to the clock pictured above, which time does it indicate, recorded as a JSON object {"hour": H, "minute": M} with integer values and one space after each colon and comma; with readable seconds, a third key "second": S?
{"hour": 7, "minute": 36}
